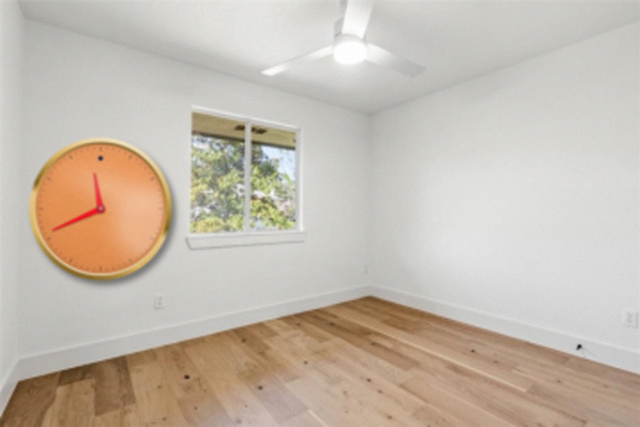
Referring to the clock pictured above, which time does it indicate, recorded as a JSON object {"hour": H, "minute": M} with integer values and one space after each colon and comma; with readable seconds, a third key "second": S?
{"hour": 11, "minute": 41}
